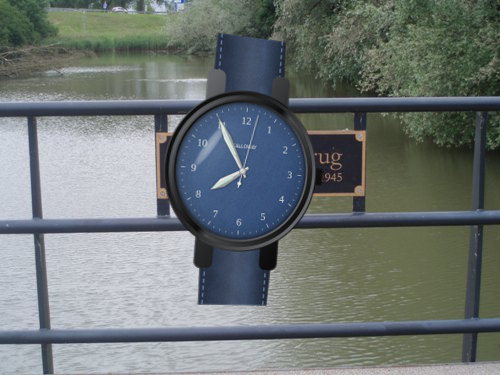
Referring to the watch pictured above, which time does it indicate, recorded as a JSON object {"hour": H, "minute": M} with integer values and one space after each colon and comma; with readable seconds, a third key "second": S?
{"hour": 7, "minute": 55, "second": 2}
